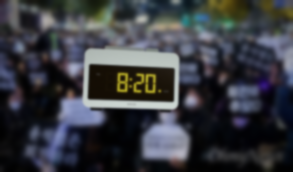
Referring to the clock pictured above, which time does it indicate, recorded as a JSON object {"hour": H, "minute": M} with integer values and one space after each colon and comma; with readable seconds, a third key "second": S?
{"hour": 8, "minute": 20}
